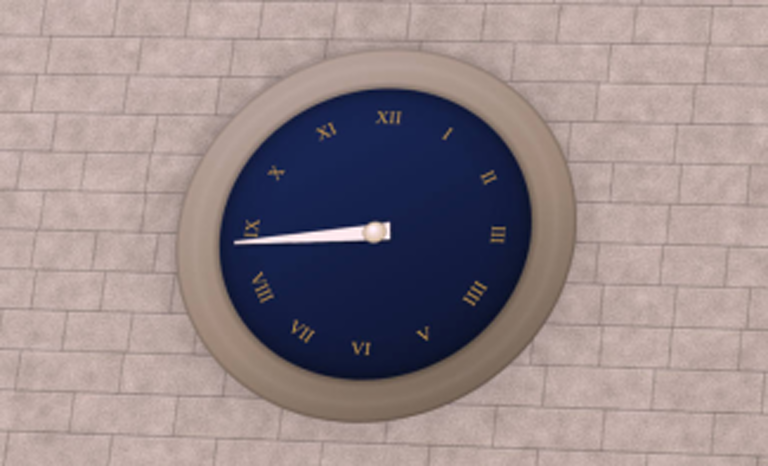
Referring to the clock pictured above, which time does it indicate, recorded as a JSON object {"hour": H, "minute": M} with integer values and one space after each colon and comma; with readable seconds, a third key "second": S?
{"hour": 8, "minute": 44}
